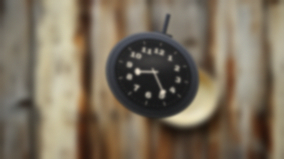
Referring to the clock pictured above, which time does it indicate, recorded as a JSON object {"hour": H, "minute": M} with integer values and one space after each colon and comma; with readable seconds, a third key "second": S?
{"hour": 8, "minute": 24}
